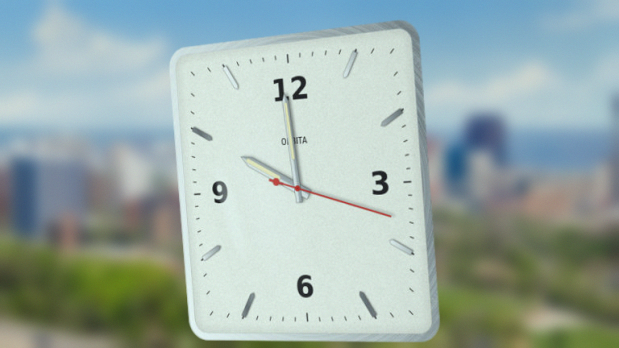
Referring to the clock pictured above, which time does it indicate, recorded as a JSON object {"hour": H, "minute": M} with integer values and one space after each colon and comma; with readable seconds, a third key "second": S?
{"hour": 9, "minute": 59, "second": 18}
